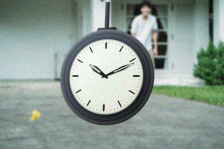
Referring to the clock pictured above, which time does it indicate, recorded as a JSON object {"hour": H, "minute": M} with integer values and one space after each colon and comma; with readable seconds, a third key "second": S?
{"hour": 10, "minute": 11}
